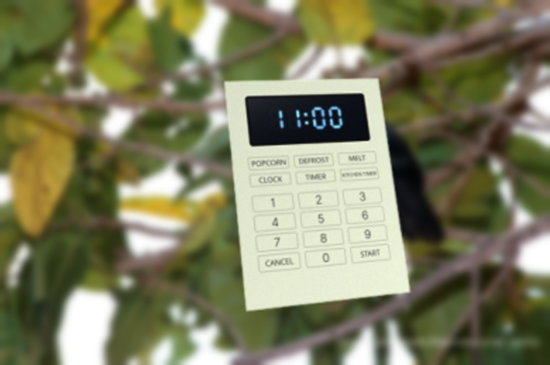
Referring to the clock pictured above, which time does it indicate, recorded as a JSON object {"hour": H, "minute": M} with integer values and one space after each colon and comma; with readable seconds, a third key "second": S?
{"hour": 11, "minute": 0}
